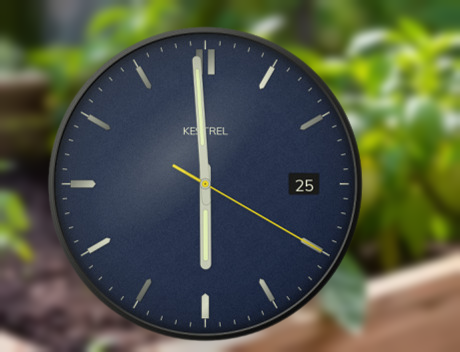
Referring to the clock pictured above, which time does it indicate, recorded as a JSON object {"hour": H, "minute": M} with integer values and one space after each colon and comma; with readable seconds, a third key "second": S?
{"hour": 5, "minute": 59, "second": 20}
